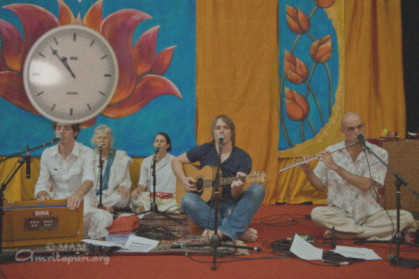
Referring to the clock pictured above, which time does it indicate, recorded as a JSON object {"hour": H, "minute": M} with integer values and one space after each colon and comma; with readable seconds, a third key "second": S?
{"hour": 10, "minute": 53}
